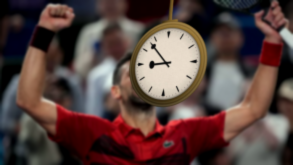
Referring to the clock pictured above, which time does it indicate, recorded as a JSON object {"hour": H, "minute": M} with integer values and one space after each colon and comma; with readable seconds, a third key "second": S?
{"hour": 8, "minute": 53}
